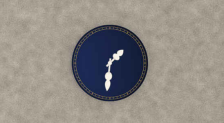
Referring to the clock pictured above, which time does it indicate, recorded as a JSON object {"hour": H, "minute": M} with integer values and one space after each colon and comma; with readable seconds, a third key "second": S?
{"hour": 1, "minute": 31}
